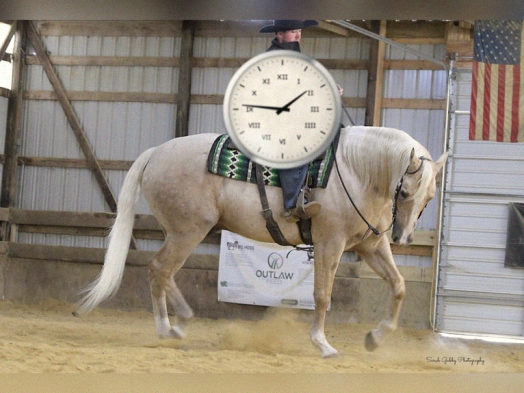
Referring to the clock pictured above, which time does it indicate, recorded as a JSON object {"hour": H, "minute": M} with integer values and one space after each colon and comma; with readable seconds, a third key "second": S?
{"hour": 1, "minute": 46}
